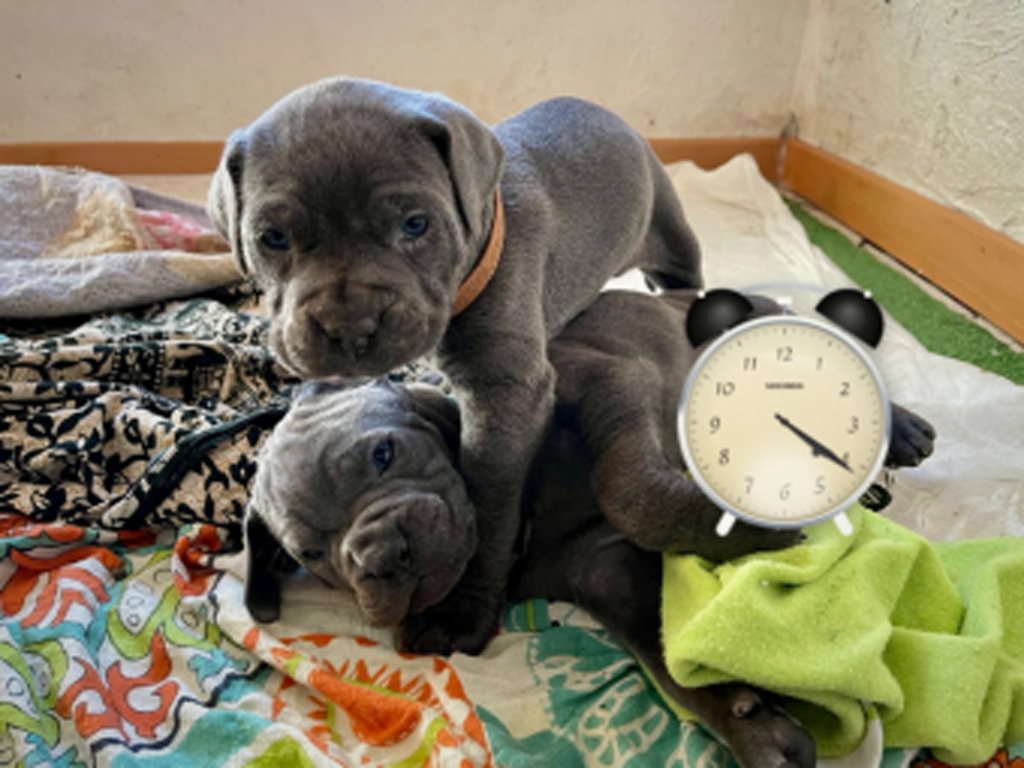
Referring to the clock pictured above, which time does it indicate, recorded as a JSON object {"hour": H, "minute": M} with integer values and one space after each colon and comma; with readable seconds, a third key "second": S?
{"hour": 4, "minute": 21}
